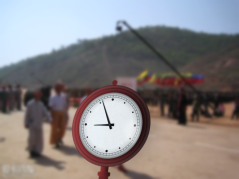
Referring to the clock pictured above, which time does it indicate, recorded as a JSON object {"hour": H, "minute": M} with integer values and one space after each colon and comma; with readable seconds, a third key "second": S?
{"hour": 8, "minute": 56}
